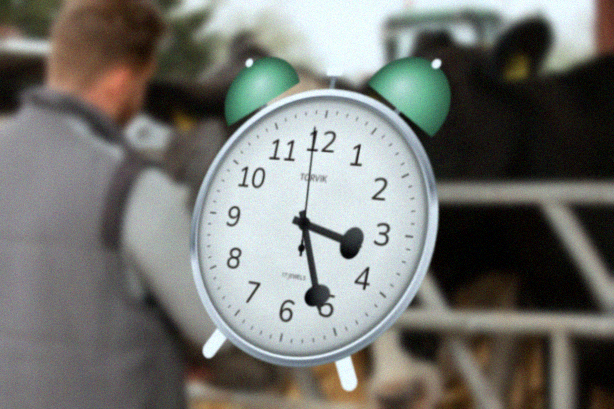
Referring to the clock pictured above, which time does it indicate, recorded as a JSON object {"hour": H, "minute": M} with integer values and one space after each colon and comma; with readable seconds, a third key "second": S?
{"hour": 3, "minute": 25, "second": 59}
